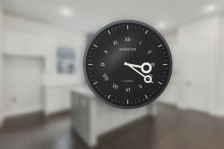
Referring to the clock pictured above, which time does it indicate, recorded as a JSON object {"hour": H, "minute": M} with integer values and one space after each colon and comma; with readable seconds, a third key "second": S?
{"hour": 3, "minute": 21}
